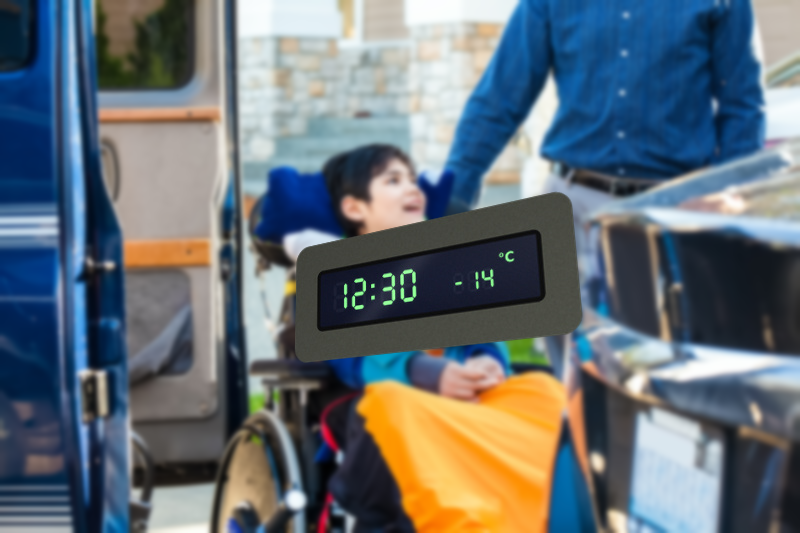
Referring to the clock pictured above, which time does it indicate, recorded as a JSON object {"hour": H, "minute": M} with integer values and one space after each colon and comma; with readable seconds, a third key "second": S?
{"hour": 12, "minute": 30}
